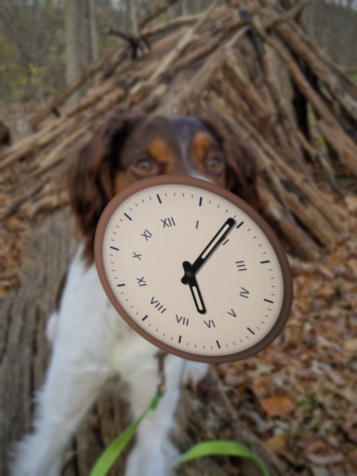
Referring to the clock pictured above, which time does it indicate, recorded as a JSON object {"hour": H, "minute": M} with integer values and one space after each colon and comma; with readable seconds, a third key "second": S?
{"hour": 6, "minute": 9}
